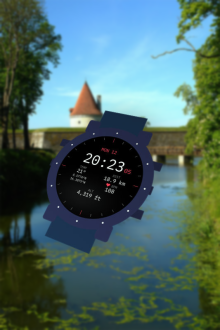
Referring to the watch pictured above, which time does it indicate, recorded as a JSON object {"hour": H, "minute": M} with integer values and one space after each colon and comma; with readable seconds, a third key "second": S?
{"hour": 20, "minute": 23}
